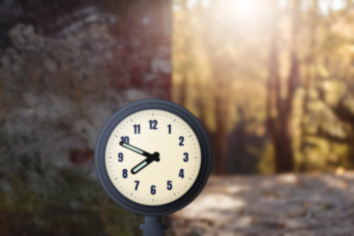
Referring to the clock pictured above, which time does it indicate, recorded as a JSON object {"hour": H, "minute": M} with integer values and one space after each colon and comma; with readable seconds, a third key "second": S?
{"hour": 7, "minute": 49}
